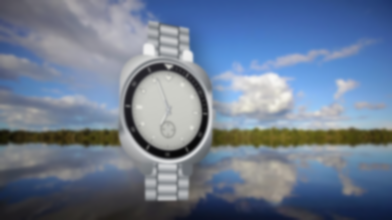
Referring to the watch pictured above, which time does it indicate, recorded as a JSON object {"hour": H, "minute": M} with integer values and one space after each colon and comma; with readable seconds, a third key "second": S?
{"hour": 6, "minute": 56}
